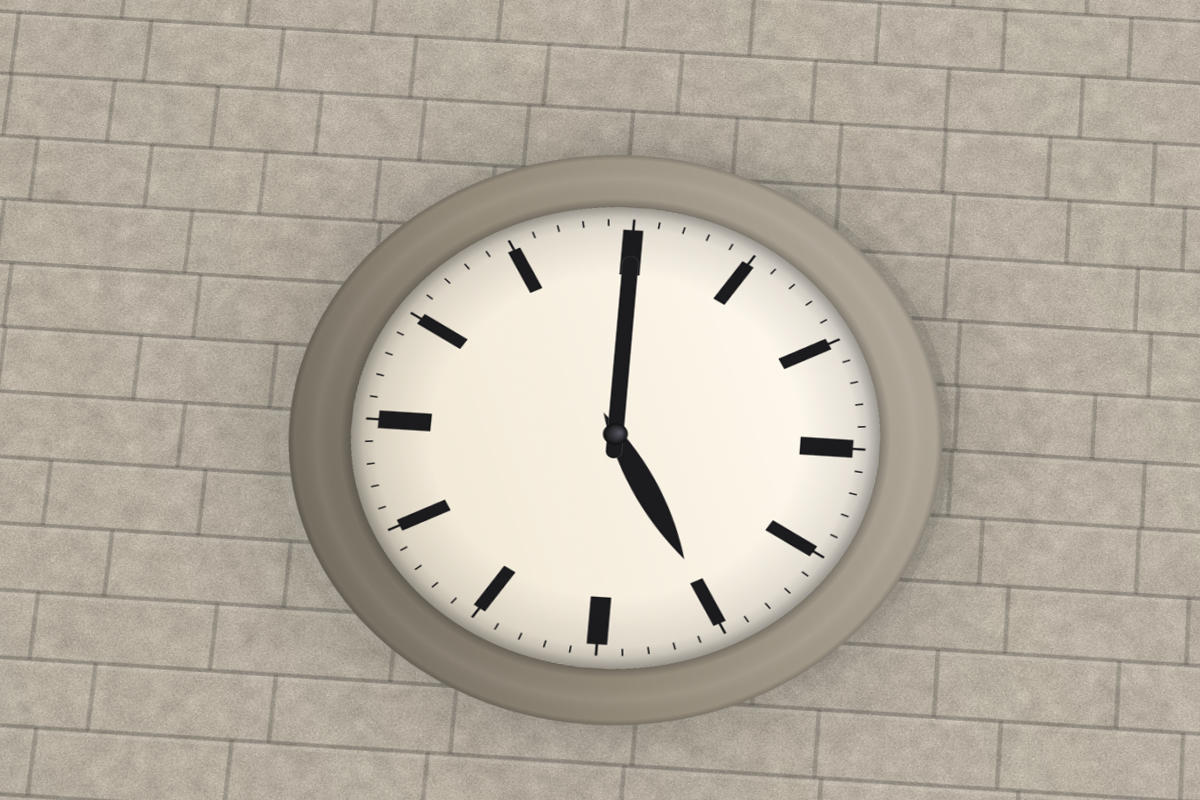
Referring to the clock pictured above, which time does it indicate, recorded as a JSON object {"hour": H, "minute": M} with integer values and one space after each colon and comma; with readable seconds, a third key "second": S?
{"hour": 5, "minute": 0}
